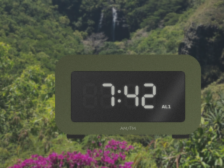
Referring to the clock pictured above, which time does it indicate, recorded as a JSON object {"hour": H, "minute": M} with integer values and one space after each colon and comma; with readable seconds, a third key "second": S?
{"hour": 7, "minute": 42}
